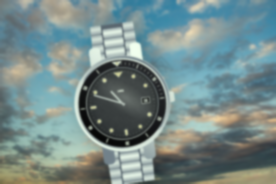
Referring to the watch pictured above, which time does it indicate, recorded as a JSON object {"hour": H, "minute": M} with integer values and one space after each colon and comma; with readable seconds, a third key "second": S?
{"hour": 10, "minute": 49}
